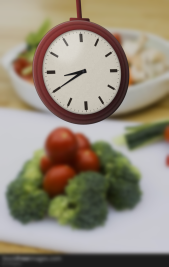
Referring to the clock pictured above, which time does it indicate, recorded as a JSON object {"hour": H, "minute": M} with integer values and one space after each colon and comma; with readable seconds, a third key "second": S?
{"hour": 8, "minute": 40}
